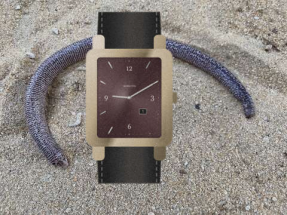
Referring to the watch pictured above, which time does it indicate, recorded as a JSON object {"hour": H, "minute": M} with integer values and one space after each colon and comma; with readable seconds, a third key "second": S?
{"hour": 9, "minute": 10}
